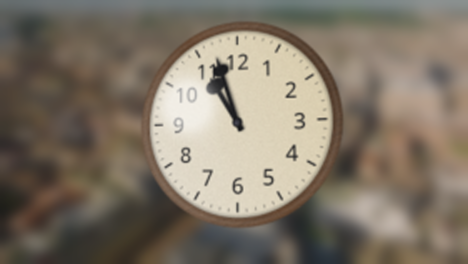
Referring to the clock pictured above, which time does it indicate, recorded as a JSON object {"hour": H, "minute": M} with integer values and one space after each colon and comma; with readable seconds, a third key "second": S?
{"hour": 10, "minute": 57}
